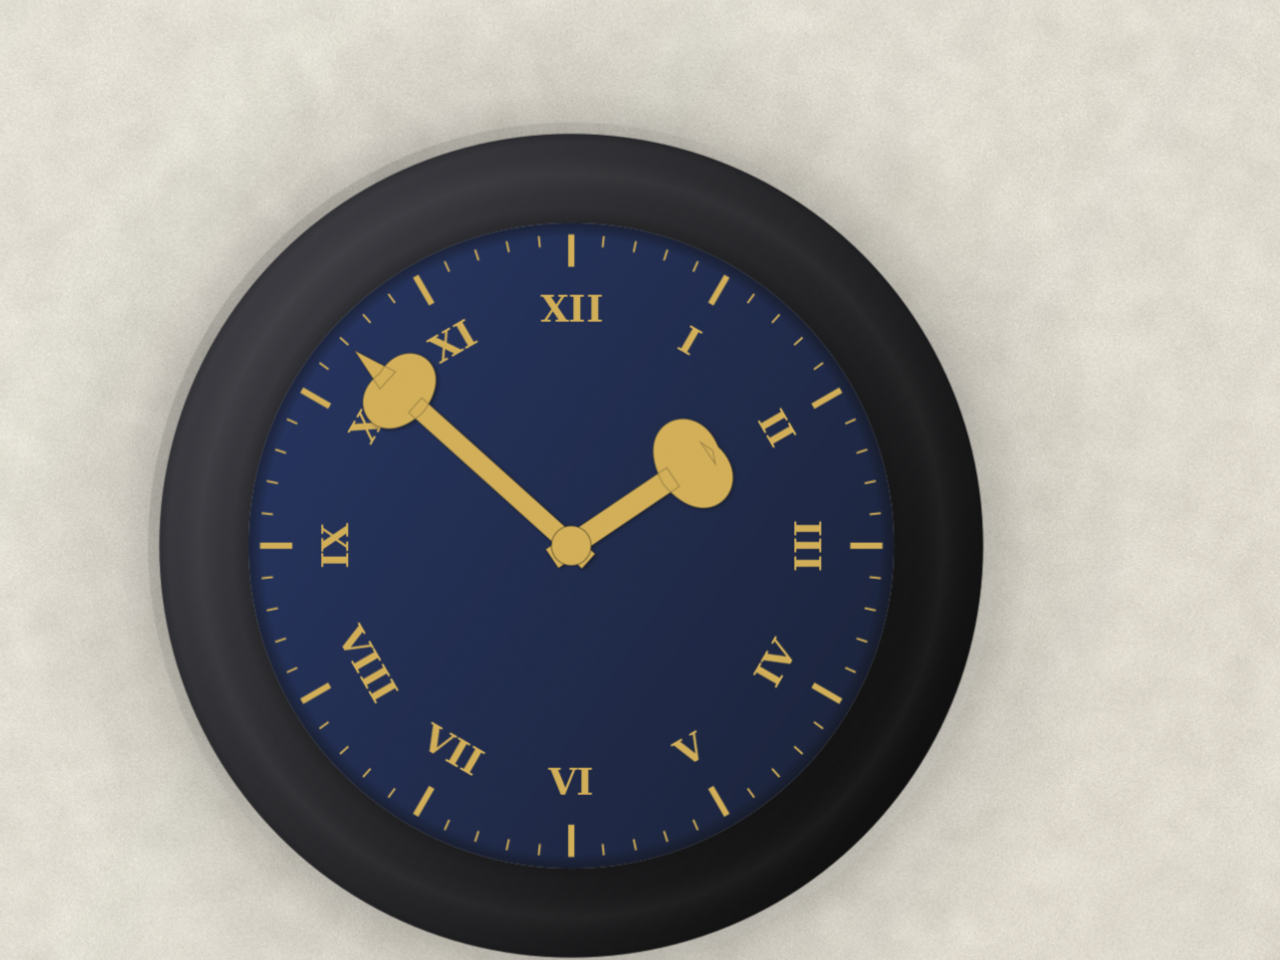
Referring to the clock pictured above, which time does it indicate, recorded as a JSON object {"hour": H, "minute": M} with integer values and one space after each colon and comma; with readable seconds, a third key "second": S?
{"hour": 1, "minute": 52}
